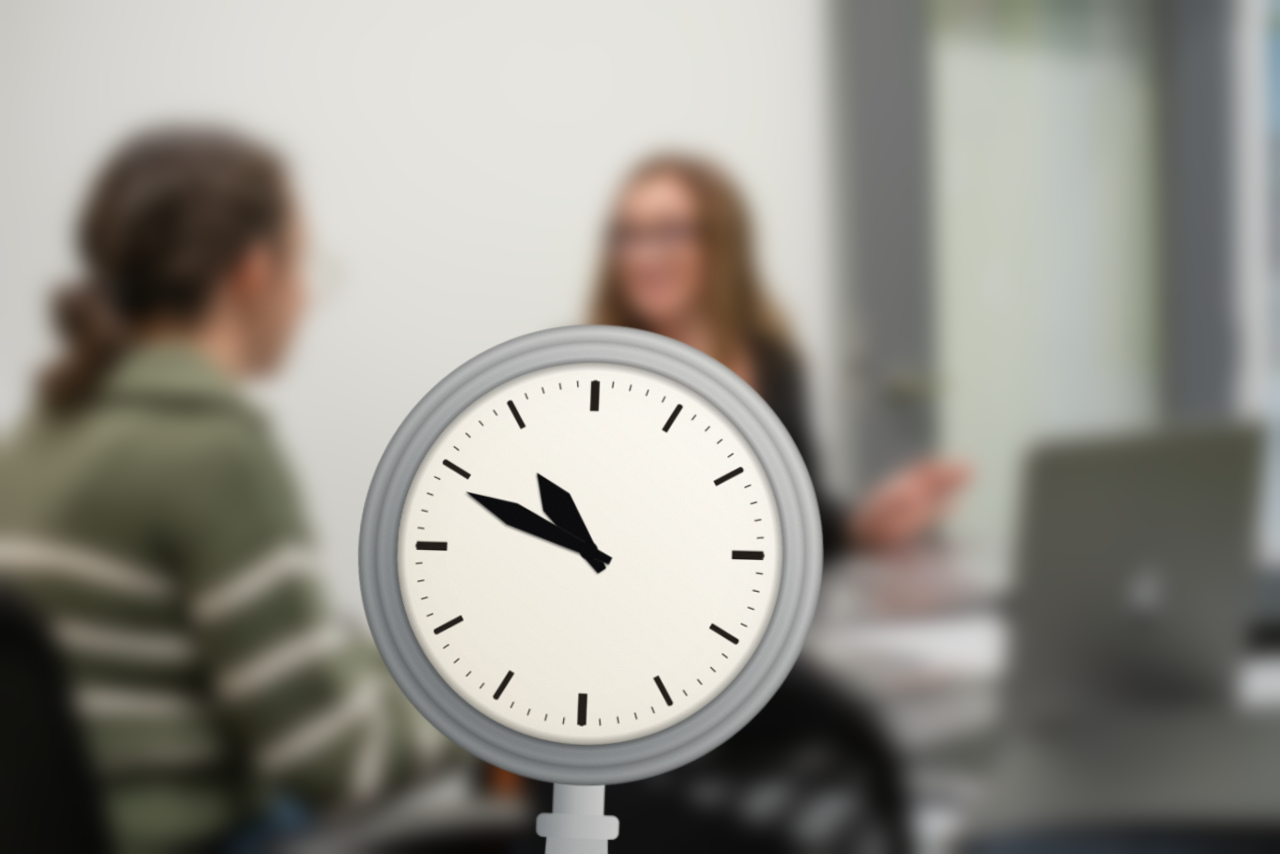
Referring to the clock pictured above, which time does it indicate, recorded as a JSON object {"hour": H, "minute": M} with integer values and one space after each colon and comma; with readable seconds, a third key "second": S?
{"hour": 10, "minute": 49}
